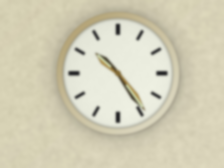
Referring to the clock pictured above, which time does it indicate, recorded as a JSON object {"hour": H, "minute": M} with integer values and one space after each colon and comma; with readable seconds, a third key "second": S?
{"hour": 10, "minute": 24}
